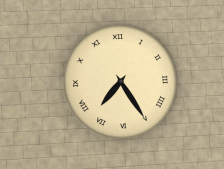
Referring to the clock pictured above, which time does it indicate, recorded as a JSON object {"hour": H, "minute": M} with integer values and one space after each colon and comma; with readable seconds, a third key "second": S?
{"hour": 7, "minute": 25}
